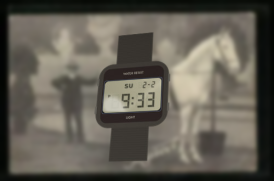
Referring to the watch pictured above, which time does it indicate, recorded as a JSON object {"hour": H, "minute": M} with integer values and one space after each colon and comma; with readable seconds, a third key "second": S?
{"hour": 9, "minute": 33}
